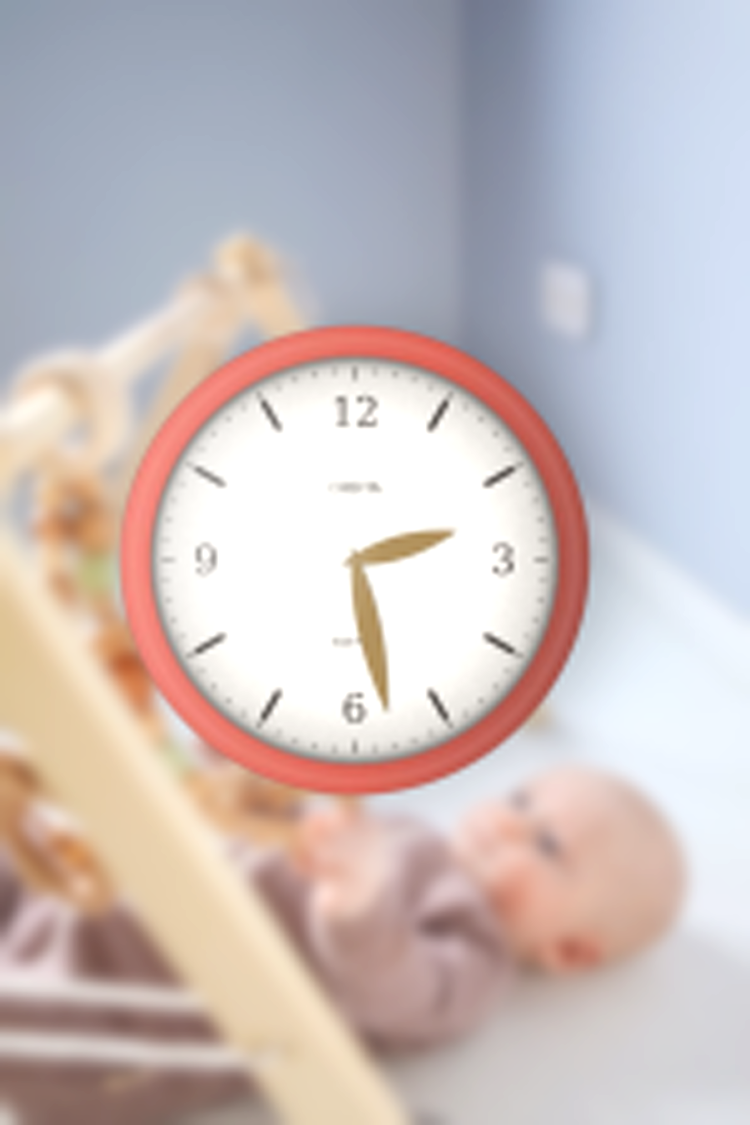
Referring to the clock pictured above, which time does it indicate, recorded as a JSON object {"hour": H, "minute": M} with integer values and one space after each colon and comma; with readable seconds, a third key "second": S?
{"hour": 2, "minute": 28}
